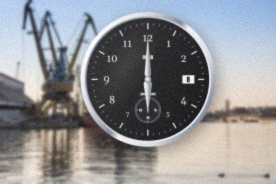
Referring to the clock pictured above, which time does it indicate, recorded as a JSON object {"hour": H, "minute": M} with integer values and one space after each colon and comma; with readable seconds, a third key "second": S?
{"hour": 6, "minute": 0}
